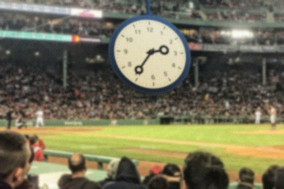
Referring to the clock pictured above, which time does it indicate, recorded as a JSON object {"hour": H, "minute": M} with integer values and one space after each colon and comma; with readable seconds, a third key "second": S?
{"hour": 2, "minute": 36}
